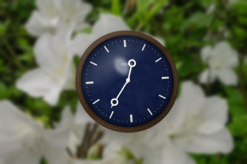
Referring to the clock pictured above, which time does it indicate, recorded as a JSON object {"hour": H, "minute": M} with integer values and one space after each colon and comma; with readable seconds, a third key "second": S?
{"hour": 12, "minute": 36}
